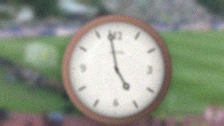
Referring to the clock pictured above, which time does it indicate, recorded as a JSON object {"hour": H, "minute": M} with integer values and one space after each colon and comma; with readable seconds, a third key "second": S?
{"hour": 4, "minute": 58}
